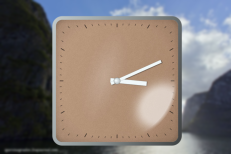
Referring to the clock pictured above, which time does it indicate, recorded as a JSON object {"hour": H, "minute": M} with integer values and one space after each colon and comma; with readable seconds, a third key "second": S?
{"hour": 3, "minute": 11}
